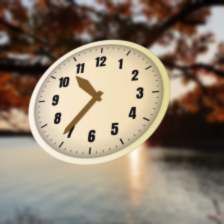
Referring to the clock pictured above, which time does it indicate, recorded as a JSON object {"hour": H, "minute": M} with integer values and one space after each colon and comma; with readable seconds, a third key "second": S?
{"hour": 10, "minute": 36}
